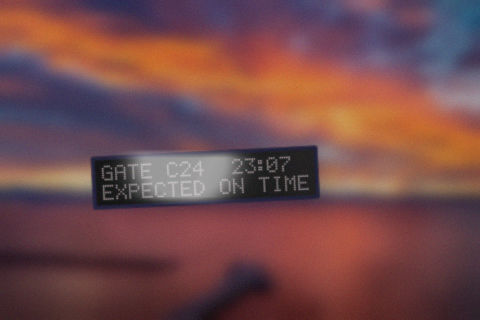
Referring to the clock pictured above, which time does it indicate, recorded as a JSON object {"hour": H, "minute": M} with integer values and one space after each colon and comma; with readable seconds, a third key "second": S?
{"hour": 23, "minute": 7}
